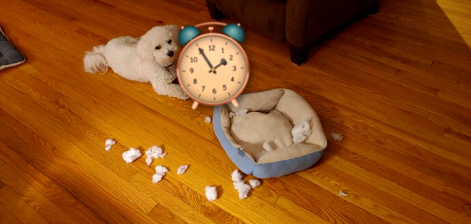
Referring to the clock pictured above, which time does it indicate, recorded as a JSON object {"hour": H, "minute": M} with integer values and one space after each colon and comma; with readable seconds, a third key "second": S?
{"hour": 1, "minute": 55}
